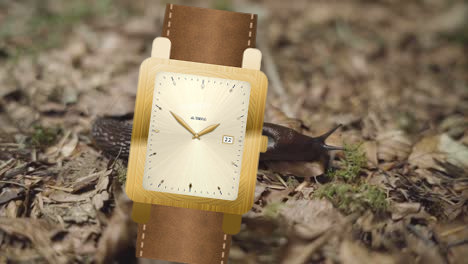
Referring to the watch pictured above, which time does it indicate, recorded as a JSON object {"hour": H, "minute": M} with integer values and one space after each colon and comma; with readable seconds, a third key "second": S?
{"hour": 1, "minute": 51}
